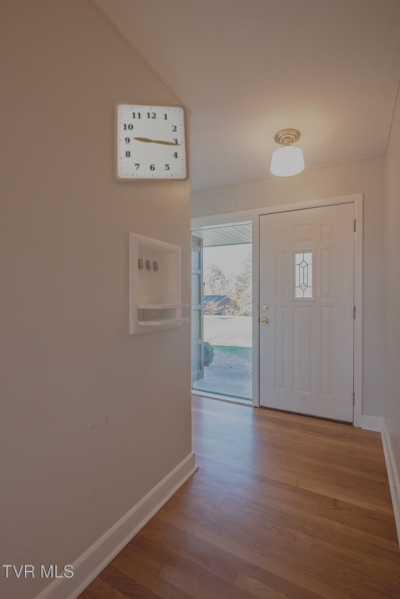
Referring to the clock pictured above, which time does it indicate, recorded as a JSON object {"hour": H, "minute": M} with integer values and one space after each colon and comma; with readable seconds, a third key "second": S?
{"hour": 9, "minute": 16}
